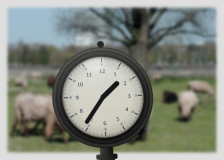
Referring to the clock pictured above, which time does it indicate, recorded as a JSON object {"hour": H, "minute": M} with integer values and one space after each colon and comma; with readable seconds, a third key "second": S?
{"hour": 1, "minute": 36}
